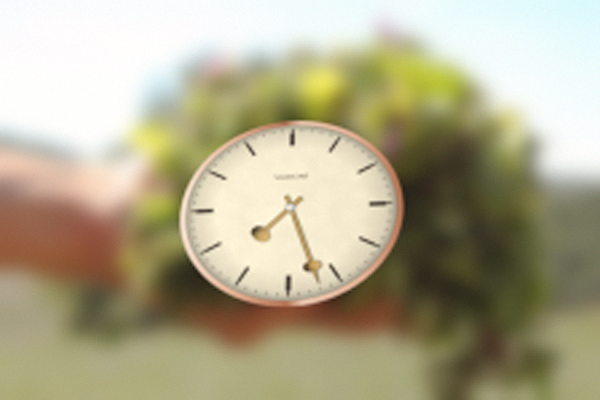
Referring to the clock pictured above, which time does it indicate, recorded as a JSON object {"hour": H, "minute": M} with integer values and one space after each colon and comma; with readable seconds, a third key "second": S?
{"hour": 7, "minute": 27}
